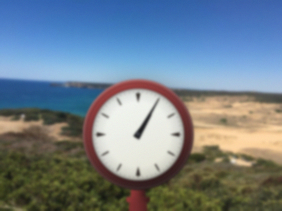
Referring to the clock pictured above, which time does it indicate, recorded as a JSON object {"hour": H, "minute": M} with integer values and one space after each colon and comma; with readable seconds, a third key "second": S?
{"hour": 1, "minute": 5}
